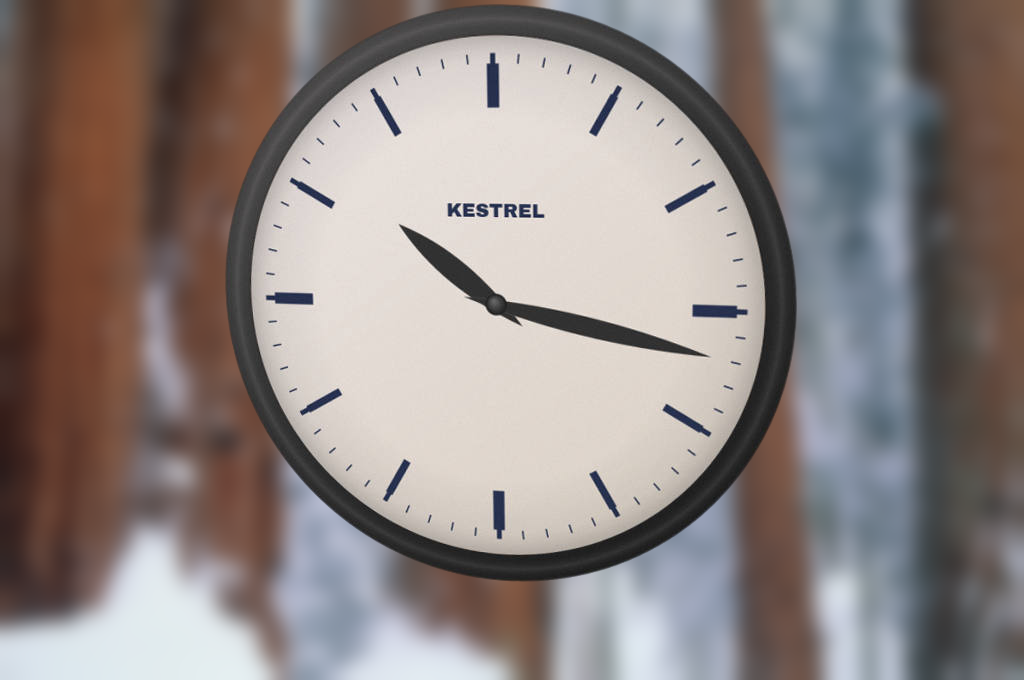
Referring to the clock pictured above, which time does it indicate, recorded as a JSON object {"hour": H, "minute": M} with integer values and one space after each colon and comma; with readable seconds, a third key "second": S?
{"hour": 10, "minute": 17}
